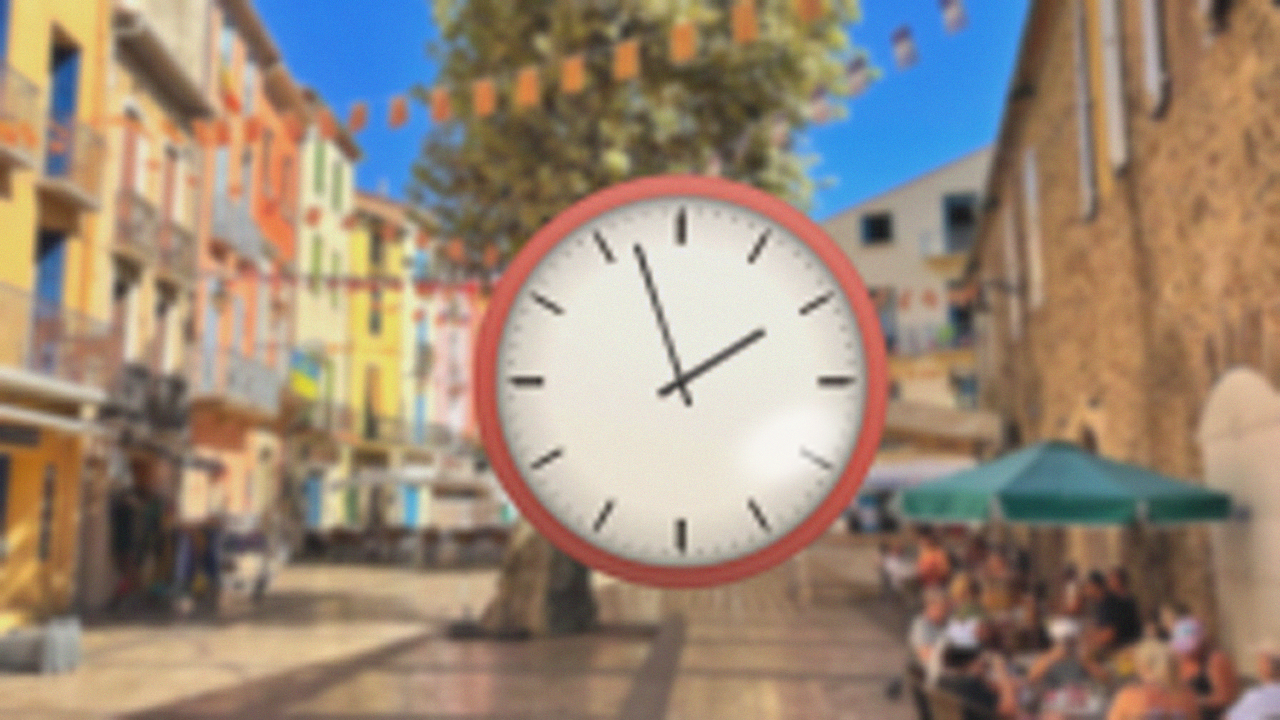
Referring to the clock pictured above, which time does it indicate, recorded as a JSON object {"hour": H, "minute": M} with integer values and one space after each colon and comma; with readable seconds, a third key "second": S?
{"hour": 1, "minute": 57}
